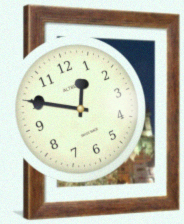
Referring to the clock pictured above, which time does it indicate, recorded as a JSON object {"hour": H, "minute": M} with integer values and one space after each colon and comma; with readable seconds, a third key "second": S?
{"hour": 12, "minute": 50}
